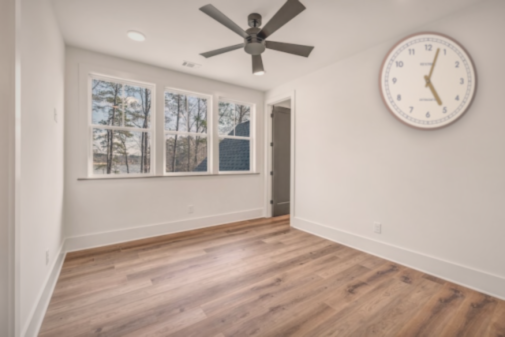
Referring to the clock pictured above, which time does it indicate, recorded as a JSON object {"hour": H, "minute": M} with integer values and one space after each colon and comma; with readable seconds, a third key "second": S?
{"hour": 5, "minute": 3}
